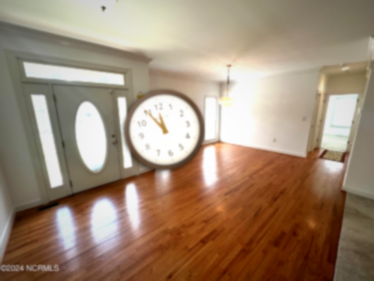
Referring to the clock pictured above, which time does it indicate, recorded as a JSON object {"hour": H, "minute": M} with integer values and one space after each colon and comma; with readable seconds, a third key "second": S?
{"hour": 11, "minute": 55}
